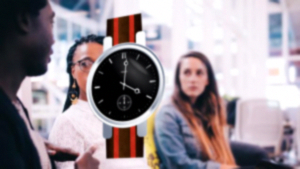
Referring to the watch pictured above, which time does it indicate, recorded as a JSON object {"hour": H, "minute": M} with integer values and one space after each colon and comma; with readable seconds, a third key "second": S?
{"hour": 4, "minute": 1}
